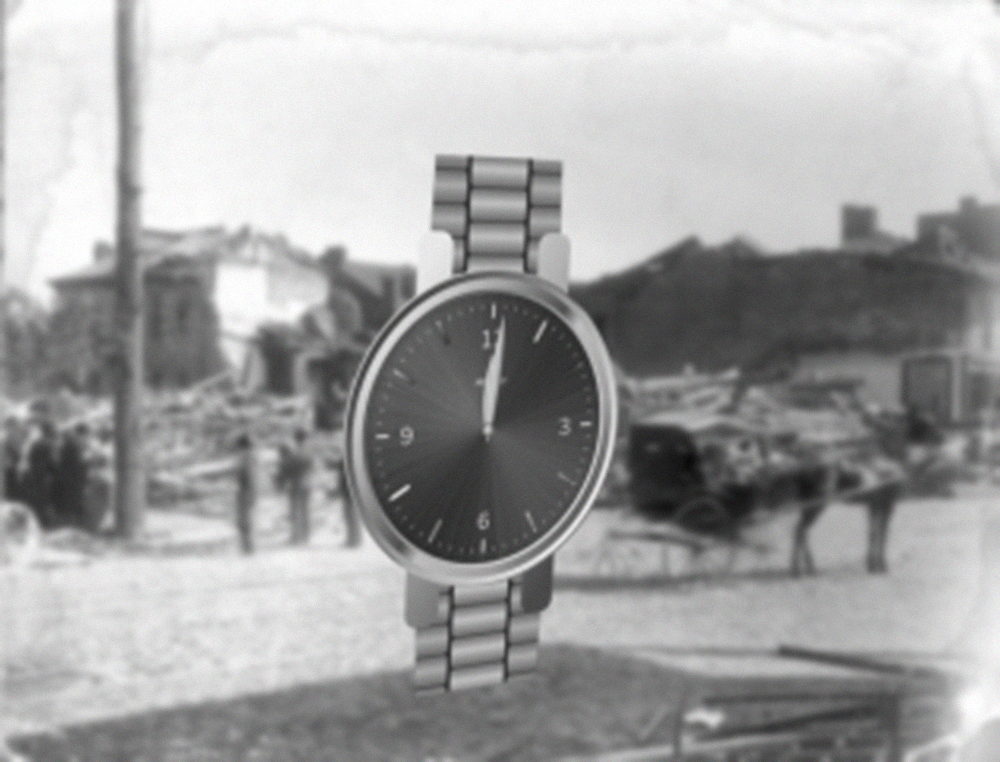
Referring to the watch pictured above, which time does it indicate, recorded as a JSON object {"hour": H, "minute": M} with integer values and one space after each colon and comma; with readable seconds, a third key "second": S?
{"hour": 12, "minute": 1}
